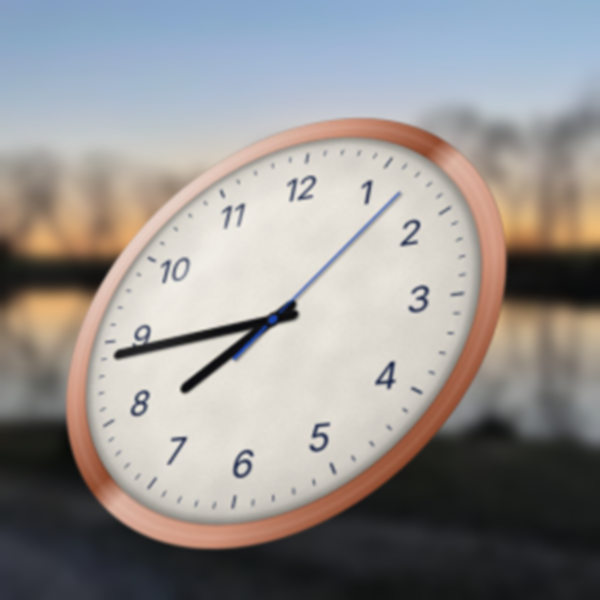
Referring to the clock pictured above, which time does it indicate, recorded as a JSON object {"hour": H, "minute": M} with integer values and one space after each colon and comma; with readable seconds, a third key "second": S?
{"hour": 7, "minute": 44, "second": 7}
